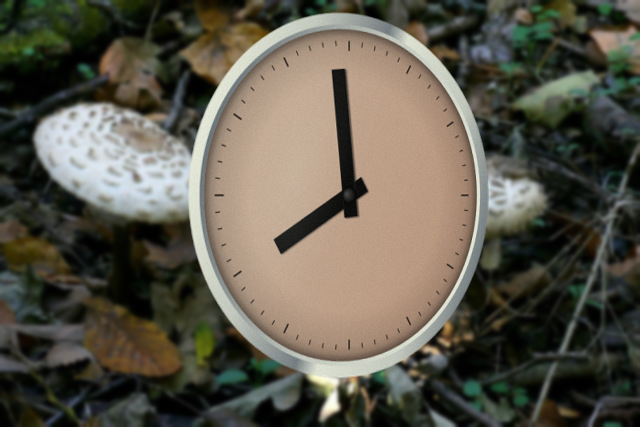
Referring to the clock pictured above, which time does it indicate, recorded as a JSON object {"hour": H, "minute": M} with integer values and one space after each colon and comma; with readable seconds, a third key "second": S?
{"hour": 7, "minute": 59}
